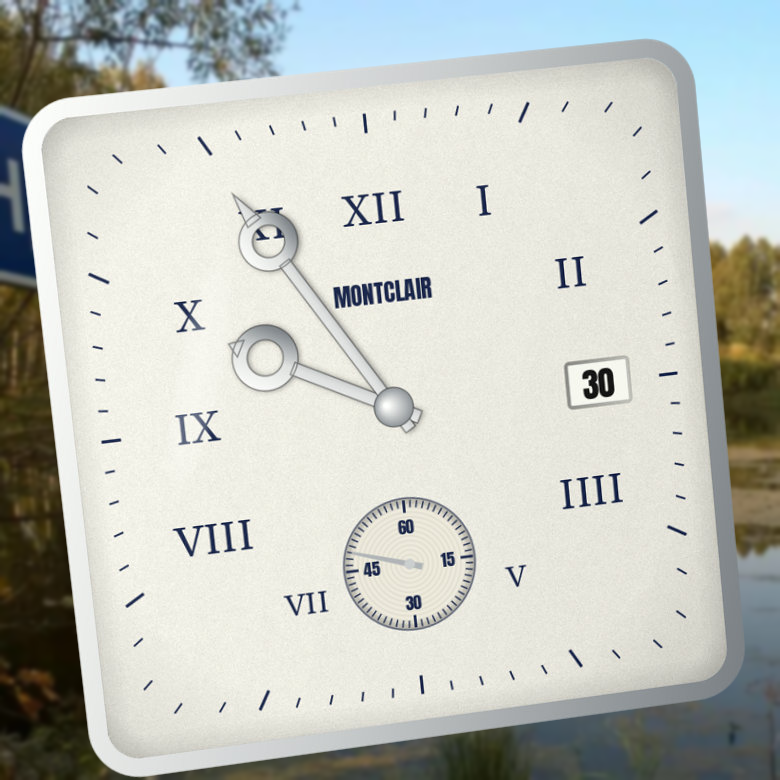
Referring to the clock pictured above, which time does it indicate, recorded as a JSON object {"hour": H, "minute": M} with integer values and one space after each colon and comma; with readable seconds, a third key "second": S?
{"hour": 9, "minute": 54, "second": 48}
